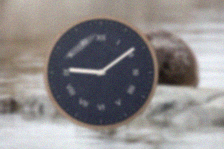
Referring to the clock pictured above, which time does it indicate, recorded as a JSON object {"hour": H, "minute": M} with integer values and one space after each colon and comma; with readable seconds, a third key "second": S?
{"hour": 9, "minute": 9}
